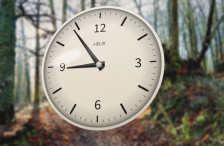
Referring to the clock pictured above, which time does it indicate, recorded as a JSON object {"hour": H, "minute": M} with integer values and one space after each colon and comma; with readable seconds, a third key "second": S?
{"hour": 8, "minute": 54}
